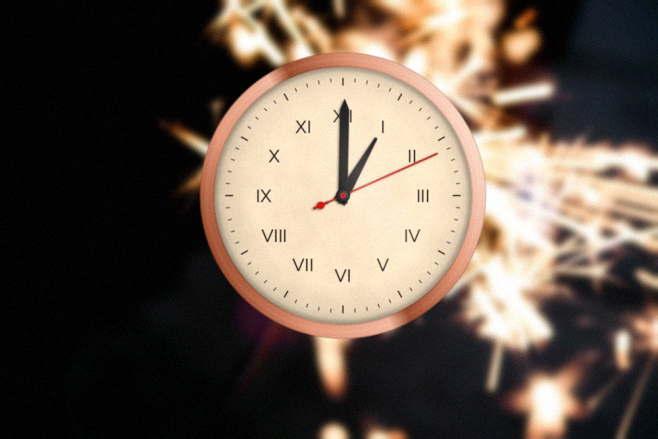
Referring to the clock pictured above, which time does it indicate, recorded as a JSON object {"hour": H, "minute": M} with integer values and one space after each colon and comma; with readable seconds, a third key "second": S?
{"hour": 1, "minute": 0, "second": 11}
